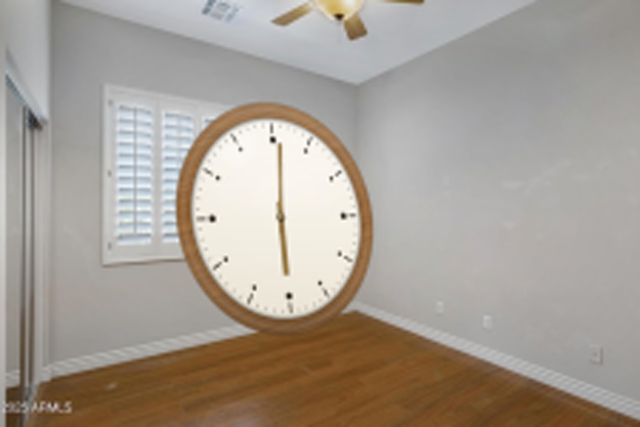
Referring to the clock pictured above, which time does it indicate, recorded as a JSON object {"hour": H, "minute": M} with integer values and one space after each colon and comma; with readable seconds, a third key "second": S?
{"hour": 6, "minute": 1}
